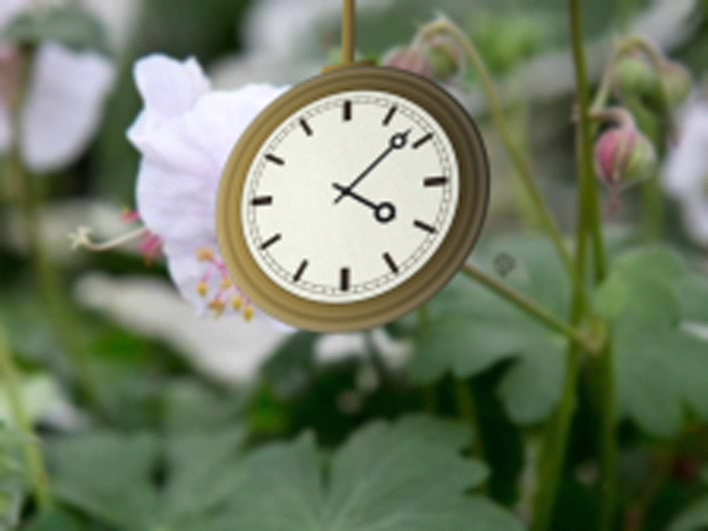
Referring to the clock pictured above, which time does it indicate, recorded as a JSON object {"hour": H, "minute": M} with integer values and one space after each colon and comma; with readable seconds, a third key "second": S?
{"hour": 4, "minute": 8}
